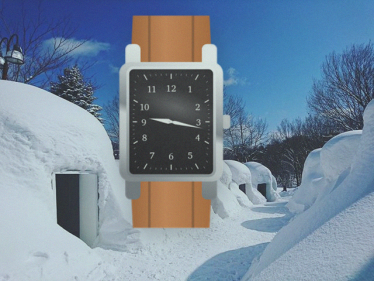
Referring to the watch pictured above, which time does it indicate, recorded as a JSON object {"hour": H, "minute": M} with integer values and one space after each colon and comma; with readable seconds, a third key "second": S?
{"hour": 9, "minute": 17}
